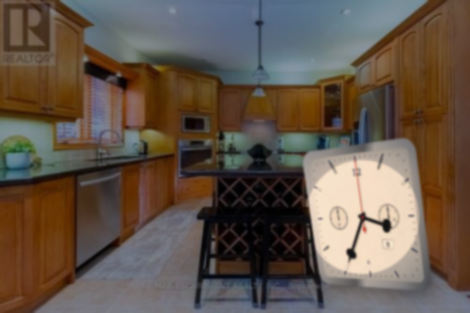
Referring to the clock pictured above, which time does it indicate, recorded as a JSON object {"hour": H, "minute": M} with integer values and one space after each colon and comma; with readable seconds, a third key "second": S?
{"hour": 3, "minute": 35}
